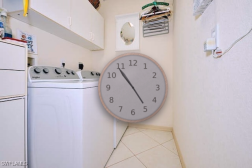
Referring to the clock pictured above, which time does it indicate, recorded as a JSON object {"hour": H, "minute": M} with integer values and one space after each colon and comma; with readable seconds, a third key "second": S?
{"hour": 4, "minute": 54}
